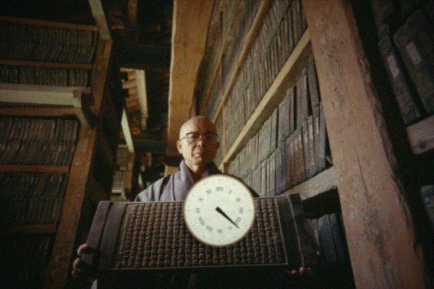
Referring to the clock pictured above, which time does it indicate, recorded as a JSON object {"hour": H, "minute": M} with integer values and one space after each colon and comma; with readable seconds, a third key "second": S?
{"hour": 4, "minute": 22}
